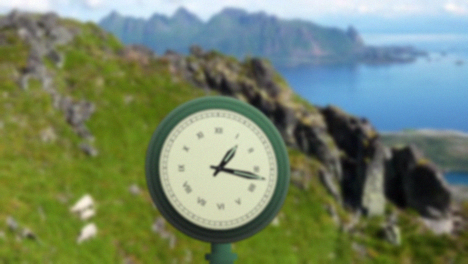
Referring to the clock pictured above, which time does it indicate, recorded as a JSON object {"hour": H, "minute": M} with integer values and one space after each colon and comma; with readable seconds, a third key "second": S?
{"hour": 1, "minute": 17}
